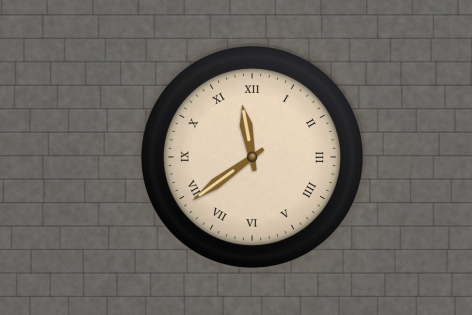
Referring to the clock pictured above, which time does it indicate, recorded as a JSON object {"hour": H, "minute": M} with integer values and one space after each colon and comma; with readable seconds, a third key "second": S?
{"hour": 11, "minute": 39}
